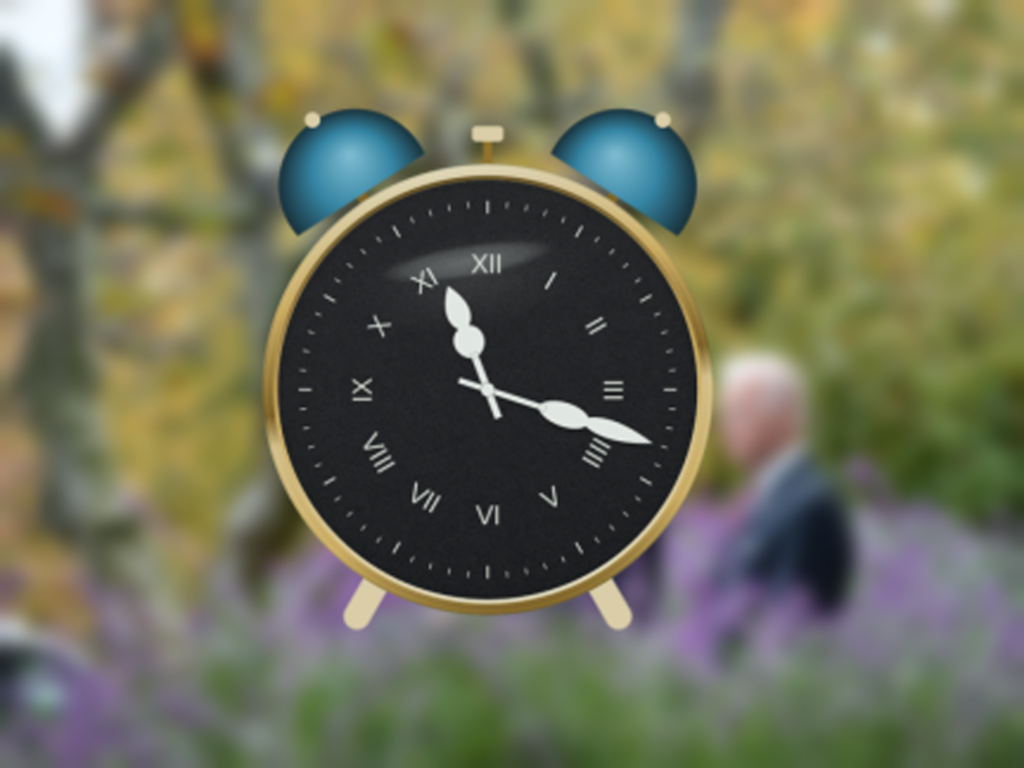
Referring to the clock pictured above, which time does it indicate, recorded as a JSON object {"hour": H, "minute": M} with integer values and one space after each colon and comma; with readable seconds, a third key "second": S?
{"hour": 11, "minute": 18}
